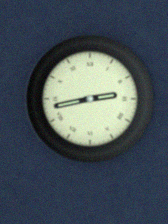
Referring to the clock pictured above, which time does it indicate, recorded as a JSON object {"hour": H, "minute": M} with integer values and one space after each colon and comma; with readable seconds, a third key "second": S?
{"hour": 2, "minute": 43}
